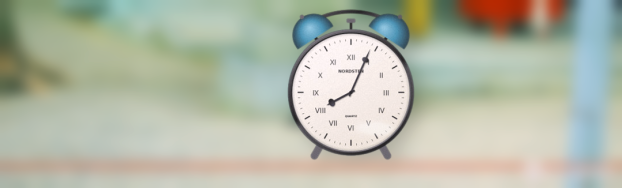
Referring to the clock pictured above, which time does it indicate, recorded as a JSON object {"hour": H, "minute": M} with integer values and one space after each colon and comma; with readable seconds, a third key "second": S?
{"hour": 8, "minute": 4}
